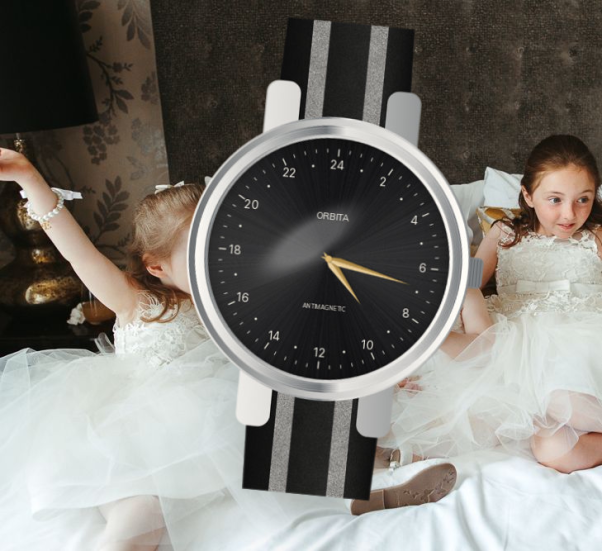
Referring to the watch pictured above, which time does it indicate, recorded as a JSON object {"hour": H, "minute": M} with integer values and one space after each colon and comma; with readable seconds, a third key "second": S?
{"hour": 9, "minute": 17}
